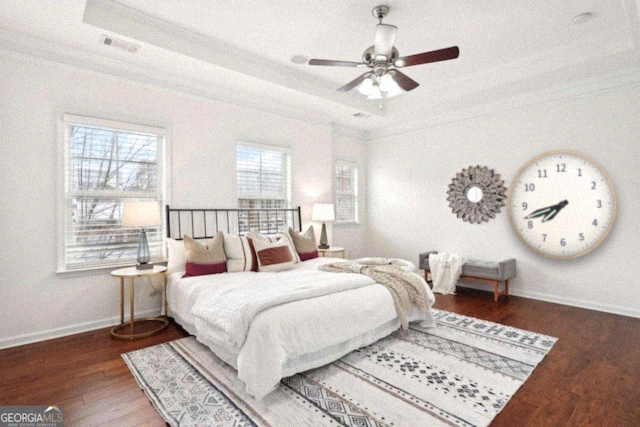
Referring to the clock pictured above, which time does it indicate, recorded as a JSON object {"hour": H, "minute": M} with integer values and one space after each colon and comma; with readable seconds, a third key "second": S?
{"hour": 7, "minute": 42}
